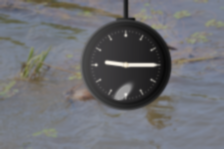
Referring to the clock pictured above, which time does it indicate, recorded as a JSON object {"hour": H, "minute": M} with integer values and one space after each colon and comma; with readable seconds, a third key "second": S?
{"hour": 9, "minute": 15}
